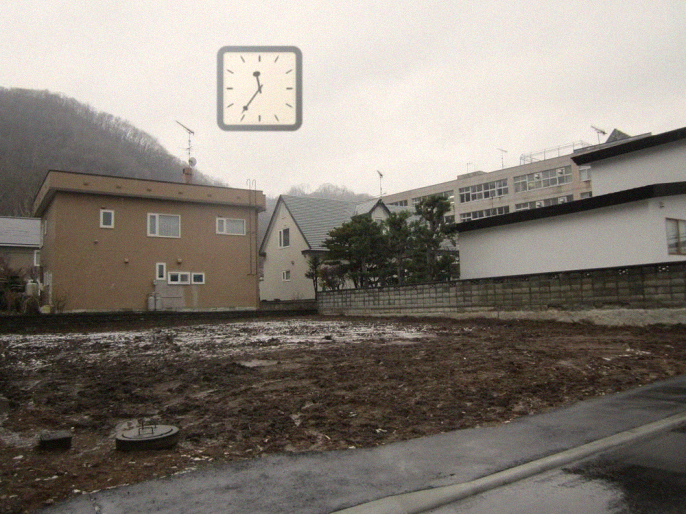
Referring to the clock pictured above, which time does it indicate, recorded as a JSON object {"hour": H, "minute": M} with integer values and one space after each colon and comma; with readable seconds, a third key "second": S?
{"hour": 11, "minute": 36}
